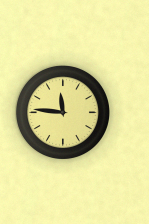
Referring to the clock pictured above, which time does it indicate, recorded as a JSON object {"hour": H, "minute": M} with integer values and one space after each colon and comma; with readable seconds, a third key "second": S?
{"hour": 11, "minute": 46}
